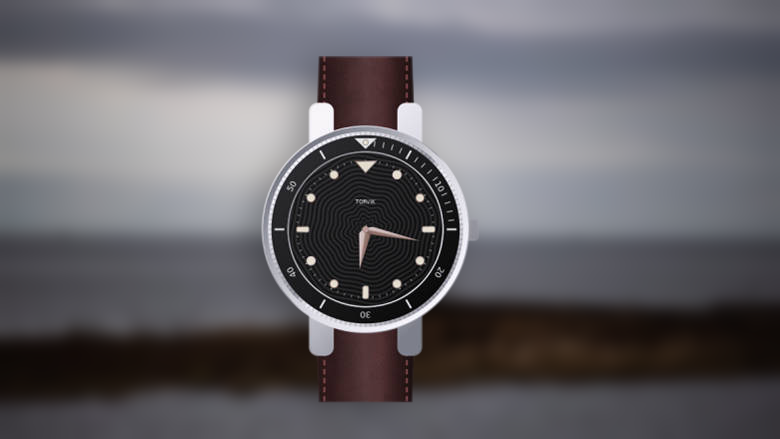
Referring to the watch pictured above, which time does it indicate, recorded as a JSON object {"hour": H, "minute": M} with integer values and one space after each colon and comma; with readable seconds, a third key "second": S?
{"hour": 6, "minute": 17}
